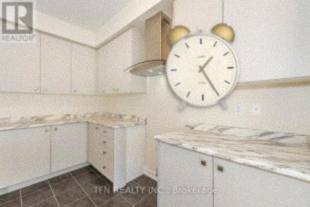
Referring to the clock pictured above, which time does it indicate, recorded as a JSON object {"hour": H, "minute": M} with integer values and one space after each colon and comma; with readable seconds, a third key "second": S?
{"hour": 1, "minute": 25}
